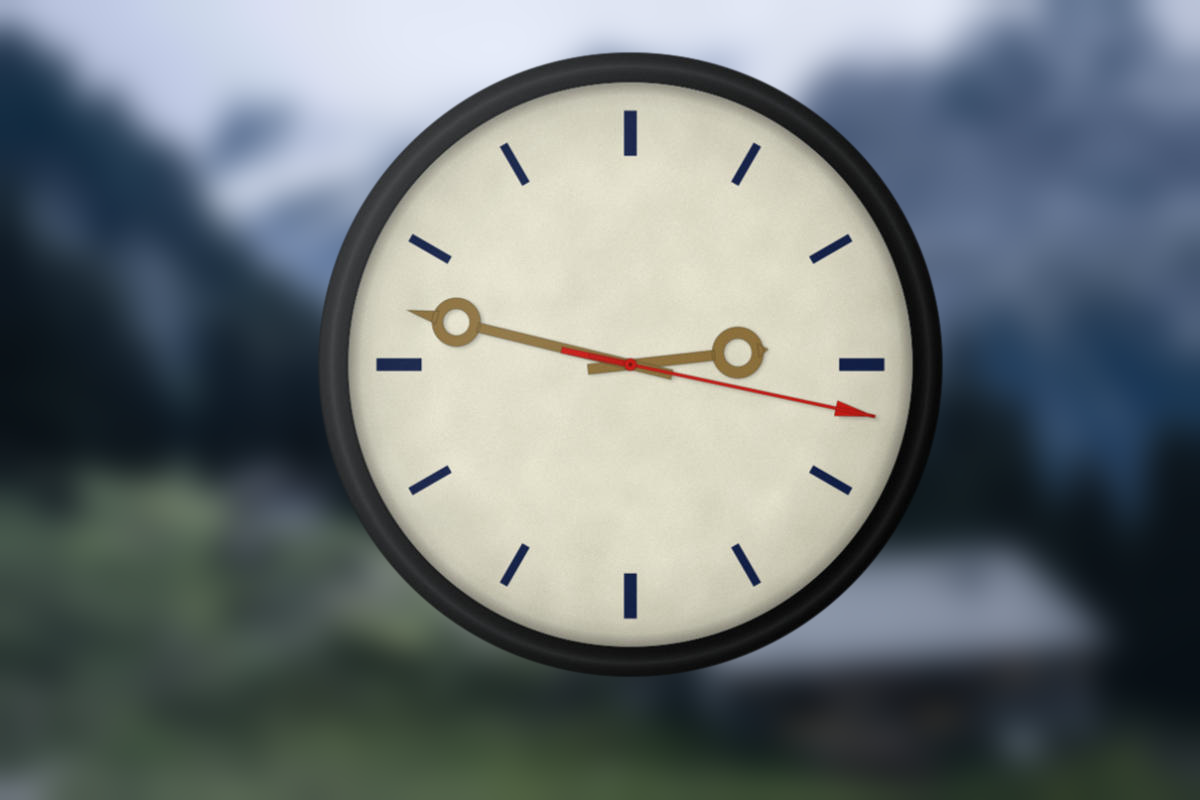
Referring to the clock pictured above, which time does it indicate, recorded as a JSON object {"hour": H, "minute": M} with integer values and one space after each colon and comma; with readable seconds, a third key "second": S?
{"hour": 2, "minute": 47, "second": 17}
